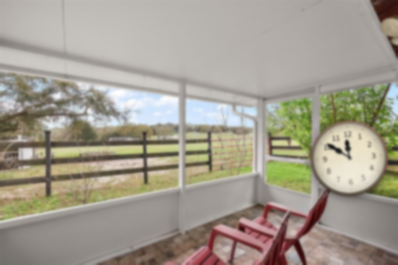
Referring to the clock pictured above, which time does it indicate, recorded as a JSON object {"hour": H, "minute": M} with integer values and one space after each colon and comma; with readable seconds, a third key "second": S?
{"hour": 11, "minute": 51}
